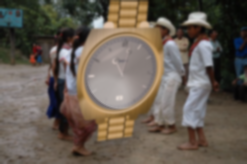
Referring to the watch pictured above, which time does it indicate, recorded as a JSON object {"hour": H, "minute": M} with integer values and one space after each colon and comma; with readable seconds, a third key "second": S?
{"hour": 11, "minute": 2}
